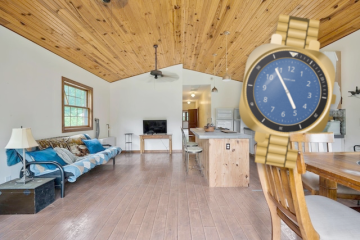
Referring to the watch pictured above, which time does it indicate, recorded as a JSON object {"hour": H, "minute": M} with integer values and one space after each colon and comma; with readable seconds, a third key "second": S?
{"hour": 4, "minute": 54}
